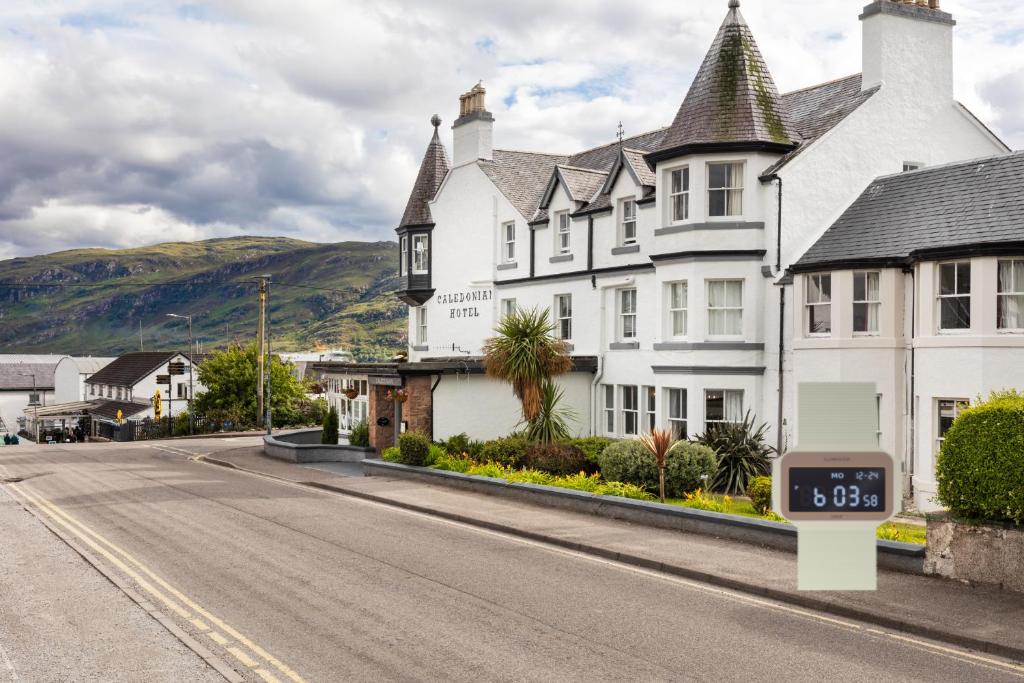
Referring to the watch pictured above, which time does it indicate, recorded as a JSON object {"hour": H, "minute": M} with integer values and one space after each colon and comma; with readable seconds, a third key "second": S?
{"hour": 6, "minute": 3, "second": 58}
